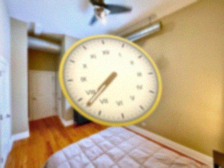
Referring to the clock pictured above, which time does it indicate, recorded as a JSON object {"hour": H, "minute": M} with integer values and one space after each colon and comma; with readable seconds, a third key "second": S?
{"hour": 7, "minute": 38}
